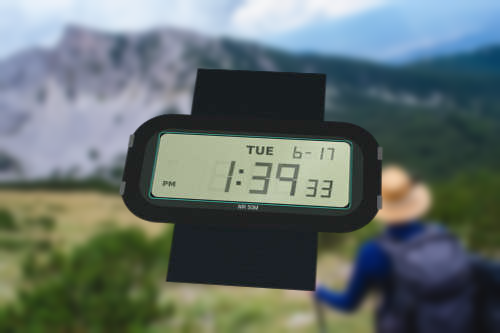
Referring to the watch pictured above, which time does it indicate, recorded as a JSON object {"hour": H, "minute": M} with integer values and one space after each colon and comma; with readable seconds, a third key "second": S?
{"hour": 1, "minute": 39, "second": 33}
